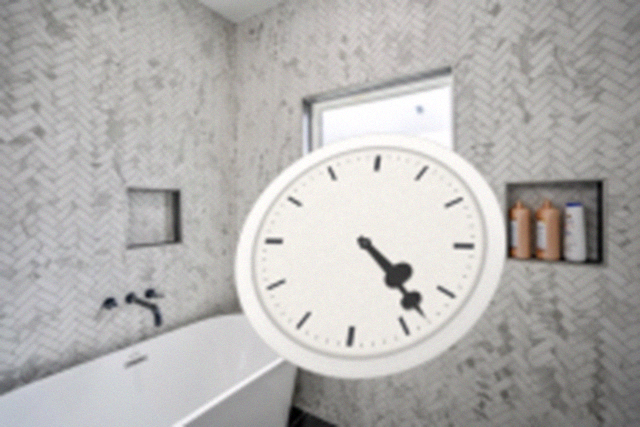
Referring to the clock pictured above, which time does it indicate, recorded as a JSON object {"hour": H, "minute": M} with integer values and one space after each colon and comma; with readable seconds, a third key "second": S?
{"hour": 4, "minute": 23}
